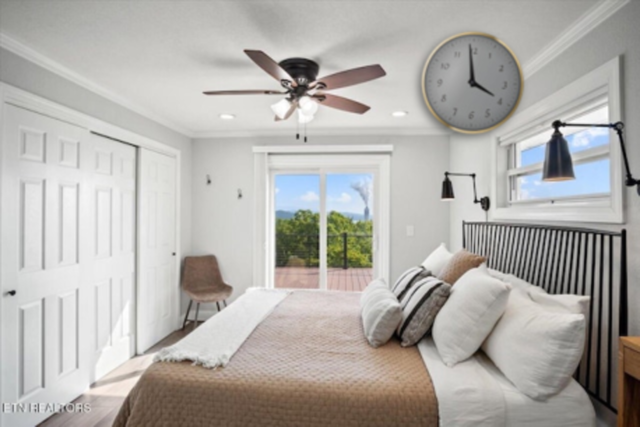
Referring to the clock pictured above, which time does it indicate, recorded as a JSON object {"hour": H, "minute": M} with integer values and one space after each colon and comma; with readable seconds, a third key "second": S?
{"hour": 3, "minute": 59}
